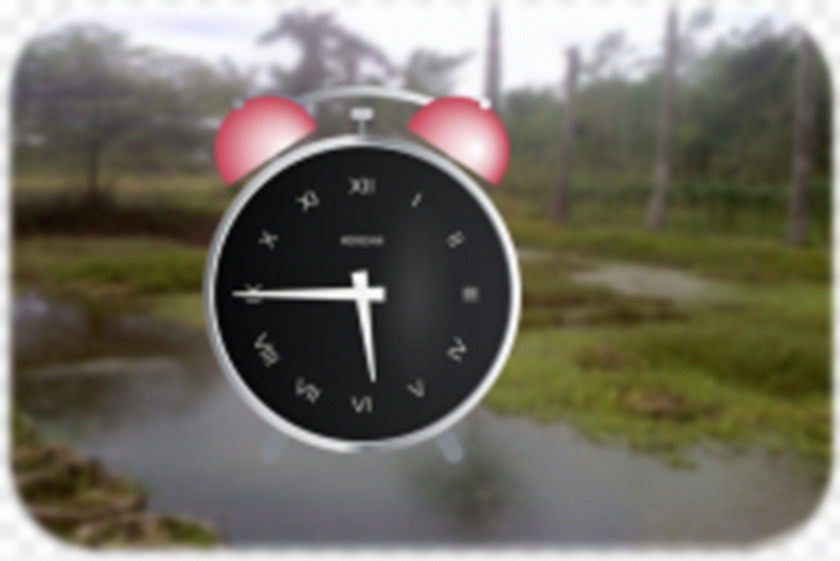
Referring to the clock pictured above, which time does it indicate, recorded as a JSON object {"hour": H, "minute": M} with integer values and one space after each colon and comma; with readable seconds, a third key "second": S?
{"hour": 5, "minute": 45}
